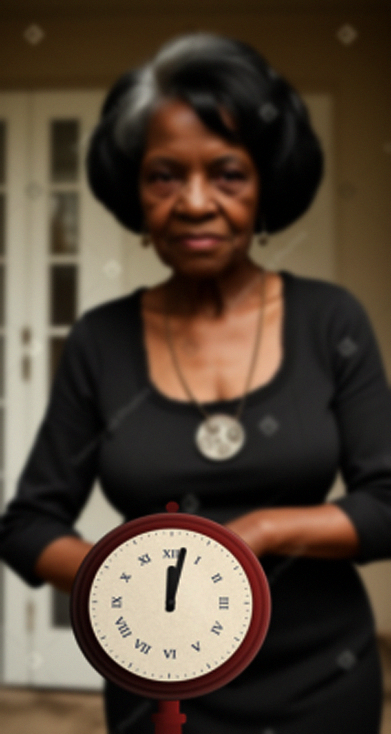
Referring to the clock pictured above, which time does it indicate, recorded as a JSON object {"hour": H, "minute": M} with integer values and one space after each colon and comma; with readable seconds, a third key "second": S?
{"hour": 12, "minute": 2}
